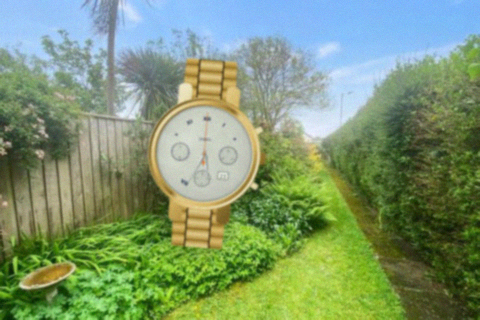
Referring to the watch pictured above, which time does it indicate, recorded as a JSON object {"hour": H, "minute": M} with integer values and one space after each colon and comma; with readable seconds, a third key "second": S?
{"hour": 5, "minute": 34}
